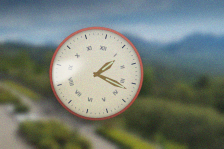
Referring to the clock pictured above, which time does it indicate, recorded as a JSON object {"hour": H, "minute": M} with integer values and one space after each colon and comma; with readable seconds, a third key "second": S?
{"hour": 1, "minute": 17}
